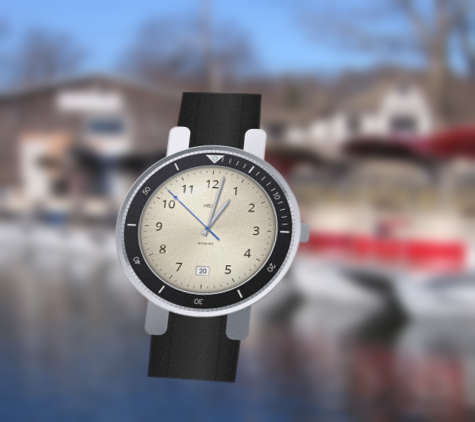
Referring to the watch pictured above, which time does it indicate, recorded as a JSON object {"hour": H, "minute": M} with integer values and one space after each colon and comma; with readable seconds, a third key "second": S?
{"hour": 1, "minute": 1, "second": 52}
